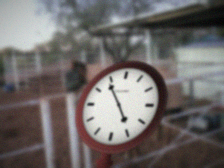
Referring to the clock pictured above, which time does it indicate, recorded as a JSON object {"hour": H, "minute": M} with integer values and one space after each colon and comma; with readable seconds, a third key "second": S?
{"hour": 4, "minute": 54}
